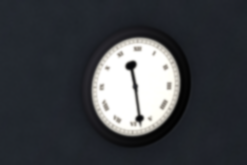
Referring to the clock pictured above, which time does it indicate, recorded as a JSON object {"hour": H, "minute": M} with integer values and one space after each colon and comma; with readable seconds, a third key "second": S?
{"hour": 11, "minute": 28}
